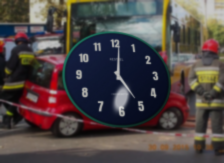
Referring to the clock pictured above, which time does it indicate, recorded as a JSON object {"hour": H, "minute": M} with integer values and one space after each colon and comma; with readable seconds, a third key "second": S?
{"hour": 5, "minute": 1}
